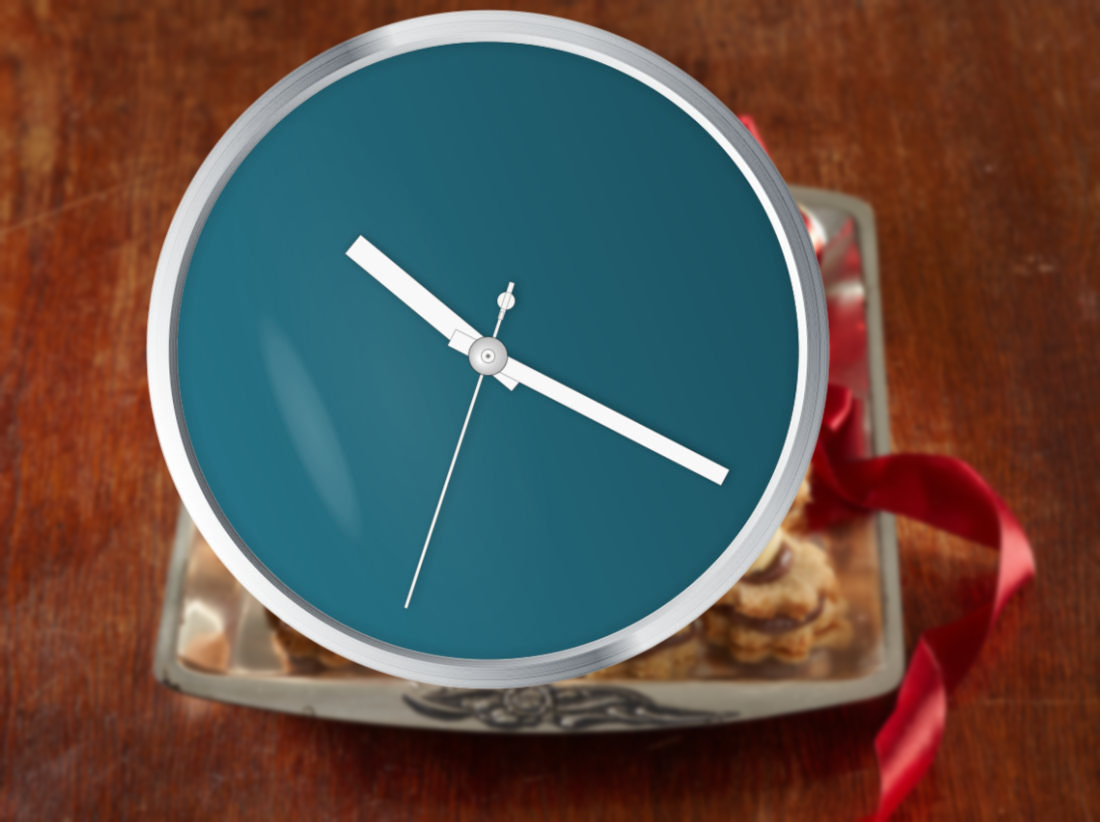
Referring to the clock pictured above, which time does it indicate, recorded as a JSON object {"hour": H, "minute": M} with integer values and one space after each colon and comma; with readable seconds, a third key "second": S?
{"hour": 10, "minute": 19, "second": 33}
